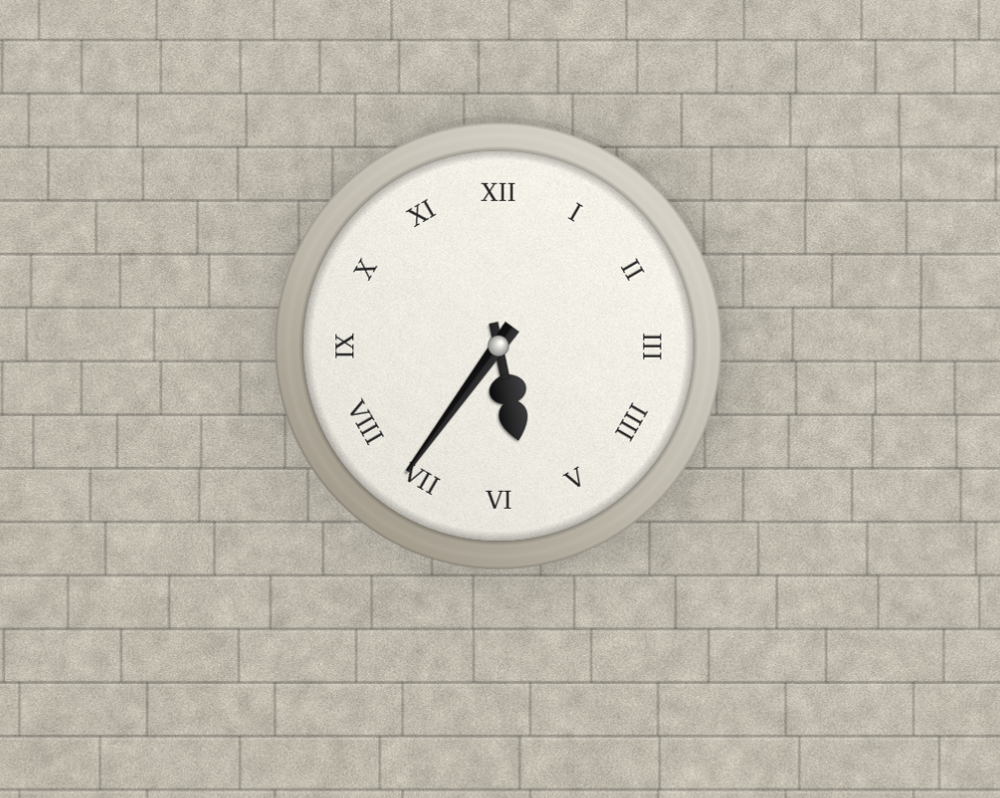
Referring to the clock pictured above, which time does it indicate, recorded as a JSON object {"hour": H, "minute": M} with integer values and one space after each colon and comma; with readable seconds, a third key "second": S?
{"hour": 5, "minute": 36}
